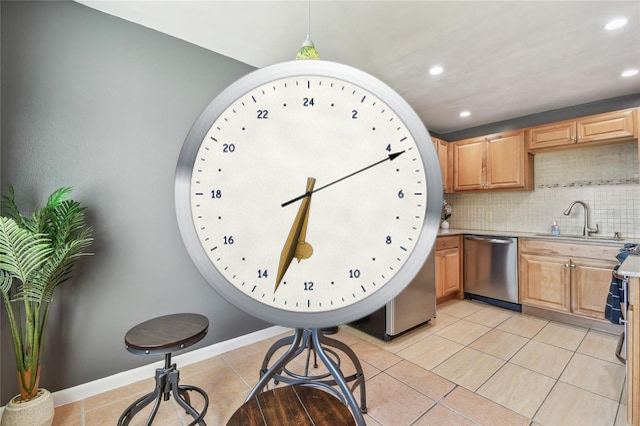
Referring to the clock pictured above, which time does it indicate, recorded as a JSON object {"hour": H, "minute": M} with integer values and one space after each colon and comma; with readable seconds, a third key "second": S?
{"hour": 12, "minute": 33, "second": 11}
